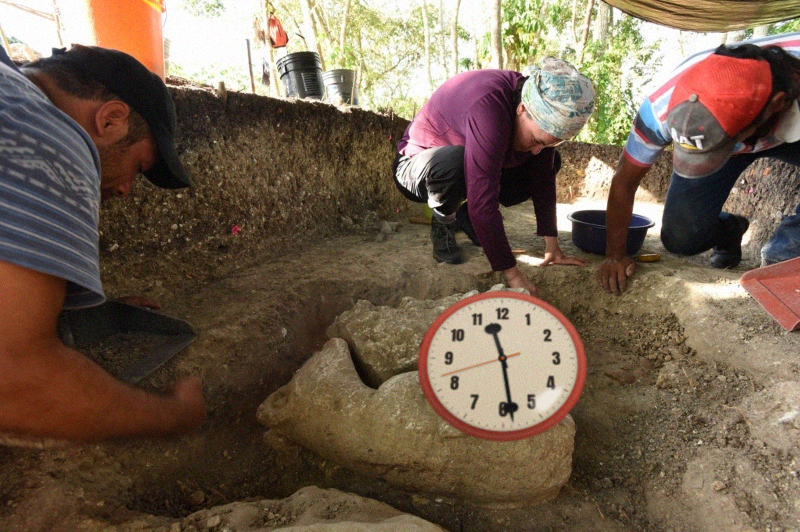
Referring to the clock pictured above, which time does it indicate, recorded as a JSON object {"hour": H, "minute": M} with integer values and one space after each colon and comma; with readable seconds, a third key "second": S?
{"hour": 11, "minute": 28, "second": 42}
